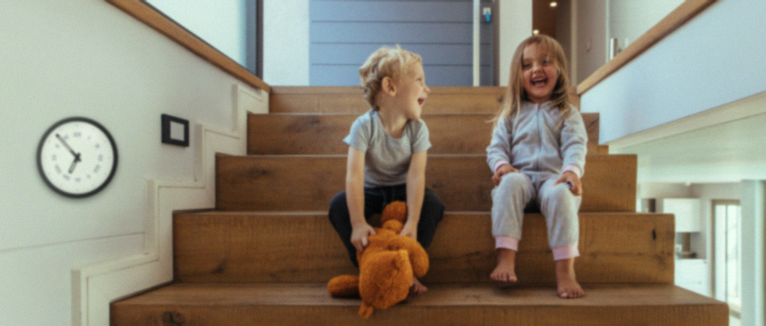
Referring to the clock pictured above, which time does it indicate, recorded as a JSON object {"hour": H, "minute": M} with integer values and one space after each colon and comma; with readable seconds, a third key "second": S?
{"hour": 6, "minute": 53}
